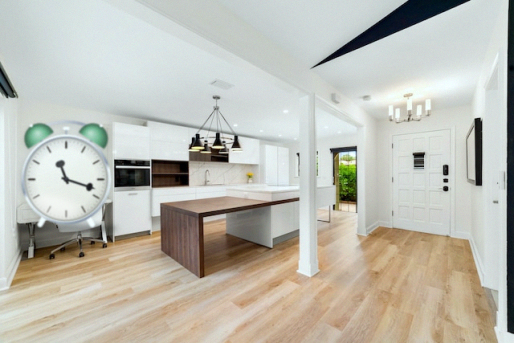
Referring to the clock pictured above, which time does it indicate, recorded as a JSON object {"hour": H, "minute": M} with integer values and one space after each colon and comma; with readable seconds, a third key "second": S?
{"hour": 11, "minute": 18}
